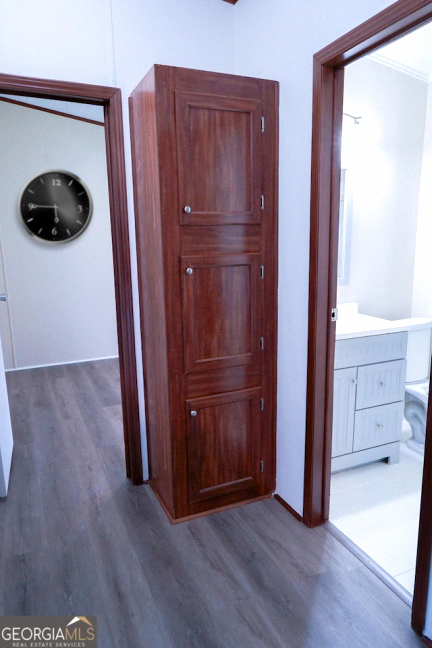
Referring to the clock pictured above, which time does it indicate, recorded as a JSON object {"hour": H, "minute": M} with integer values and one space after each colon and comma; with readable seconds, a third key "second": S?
{"hour": 5, "minute": 45}
